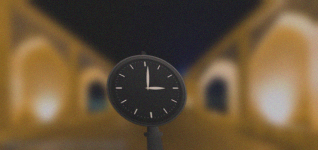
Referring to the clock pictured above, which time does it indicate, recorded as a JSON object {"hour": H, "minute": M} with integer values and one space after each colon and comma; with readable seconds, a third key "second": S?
{"hour": 3, "minute": 1}
